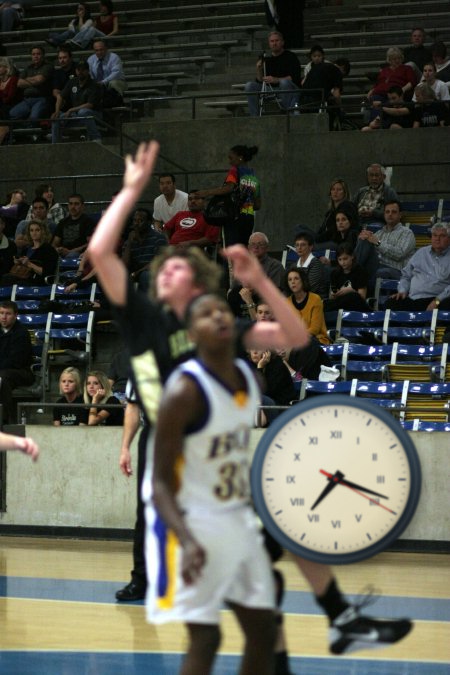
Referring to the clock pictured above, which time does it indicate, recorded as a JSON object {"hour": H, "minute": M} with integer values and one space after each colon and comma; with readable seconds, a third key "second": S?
{"hour": 7, "minute": 18, "second": 20}
